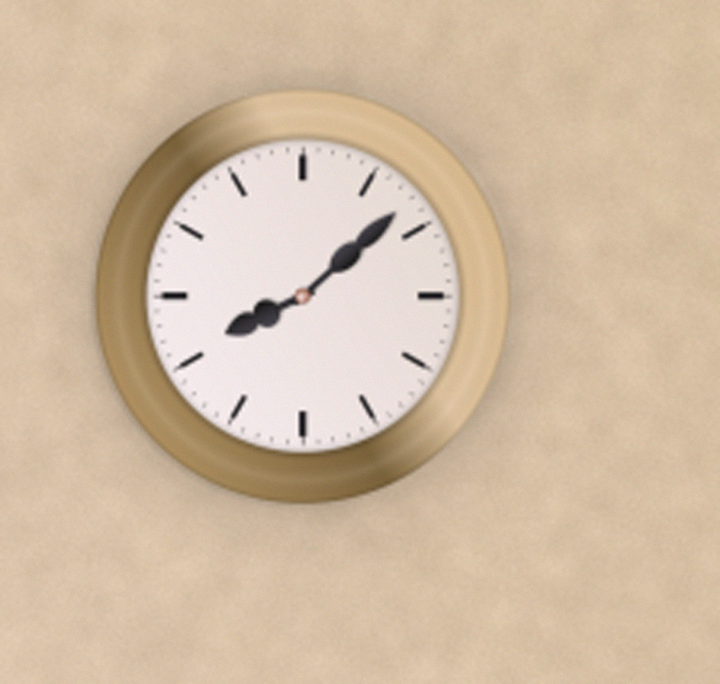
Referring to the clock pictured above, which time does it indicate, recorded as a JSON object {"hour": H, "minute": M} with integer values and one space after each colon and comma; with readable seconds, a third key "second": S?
{"hour": 8, "minute": 8}
